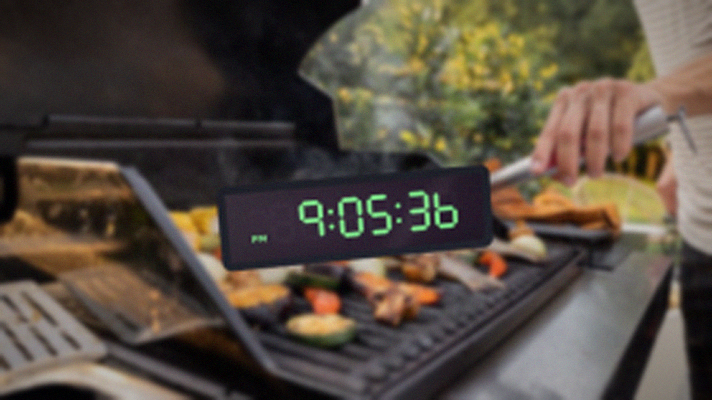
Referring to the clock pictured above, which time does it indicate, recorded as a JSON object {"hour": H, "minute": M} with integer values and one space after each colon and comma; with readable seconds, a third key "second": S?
{"hour": 9, "minute": 5, "second": 36}
